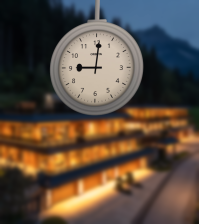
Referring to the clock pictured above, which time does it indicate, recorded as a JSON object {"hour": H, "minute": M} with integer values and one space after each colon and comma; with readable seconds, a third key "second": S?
{"hour": 9, "minute": 1}
